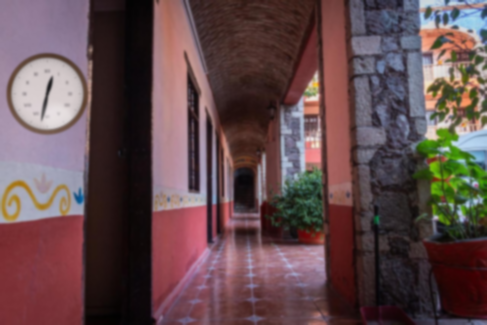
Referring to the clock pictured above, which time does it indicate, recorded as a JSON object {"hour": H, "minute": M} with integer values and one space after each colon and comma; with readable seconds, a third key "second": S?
{"hour": 12, "minute": 32}
